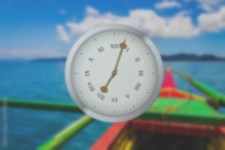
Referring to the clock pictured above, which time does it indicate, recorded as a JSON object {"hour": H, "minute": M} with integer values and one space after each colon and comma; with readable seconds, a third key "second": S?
{"hour": 7, "minute": 3}
